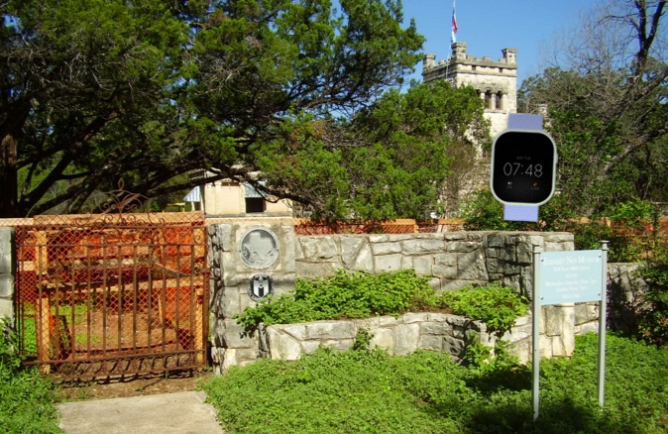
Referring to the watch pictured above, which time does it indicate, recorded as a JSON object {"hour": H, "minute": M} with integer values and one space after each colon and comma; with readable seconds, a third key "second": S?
{"hour": 7, "minute": 48}
